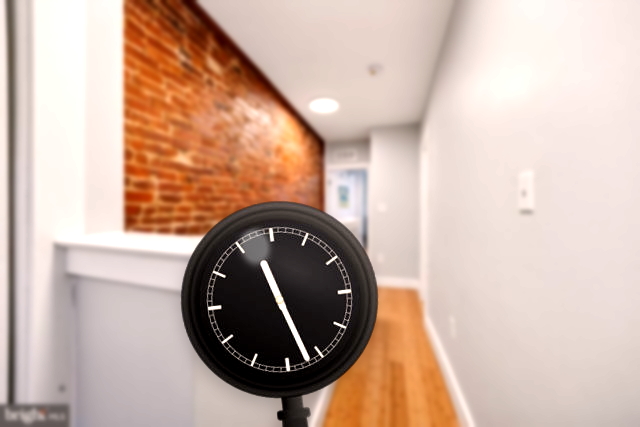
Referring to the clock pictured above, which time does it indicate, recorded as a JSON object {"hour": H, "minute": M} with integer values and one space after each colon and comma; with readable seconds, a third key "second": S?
{"hour": 11, "minute": 27}
